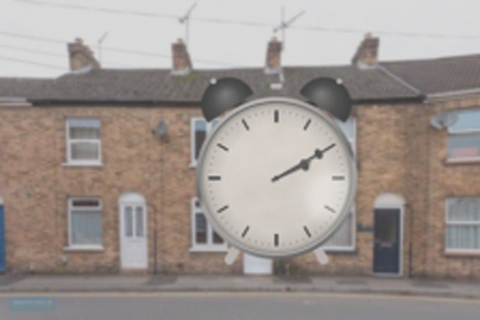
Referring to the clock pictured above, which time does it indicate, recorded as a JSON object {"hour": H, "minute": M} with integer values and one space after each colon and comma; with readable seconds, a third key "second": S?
{"hour": 2, "minute": 10}
